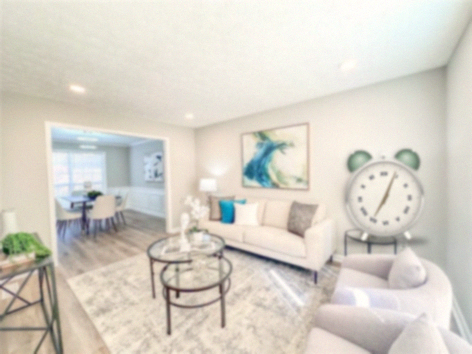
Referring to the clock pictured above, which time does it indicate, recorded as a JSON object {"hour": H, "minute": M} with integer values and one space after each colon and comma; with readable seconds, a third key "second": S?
{"hour": 7, "minute": 4}
